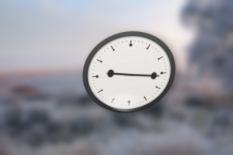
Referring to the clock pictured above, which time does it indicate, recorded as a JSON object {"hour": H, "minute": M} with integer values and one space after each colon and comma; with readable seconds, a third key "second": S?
{"hour": 9, "minute": 16}
